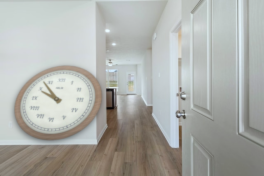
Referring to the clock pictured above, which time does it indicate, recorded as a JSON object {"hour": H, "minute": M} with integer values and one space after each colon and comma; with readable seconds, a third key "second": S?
{"hour": 9, "minute": 53}
